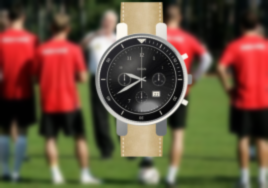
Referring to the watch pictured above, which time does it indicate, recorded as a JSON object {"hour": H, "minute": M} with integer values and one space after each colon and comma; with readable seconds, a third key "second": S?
{"hour": 9, "minute": 40}
